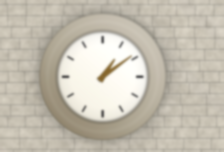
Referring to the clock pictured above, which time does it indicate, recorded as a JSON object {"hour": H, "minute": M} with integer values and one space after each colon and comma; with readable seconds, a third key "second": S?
{"hour": 1, "minute": 9}
